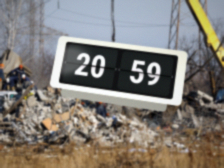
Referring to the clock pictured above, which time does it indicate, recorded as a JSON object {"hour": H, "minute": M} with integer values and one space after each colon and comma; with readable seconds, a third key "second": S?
{"hour": 20, "minute": 59}
